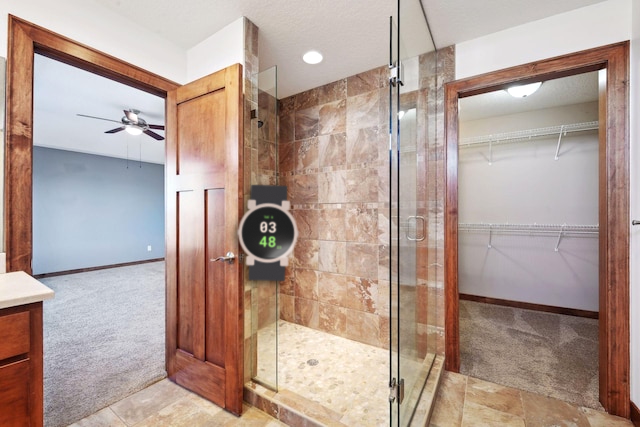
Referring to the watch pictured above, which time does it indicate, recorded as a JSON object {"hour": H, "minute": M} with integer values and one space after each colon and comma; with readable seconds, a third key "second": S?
{"hour": 3, "minute": 48}
